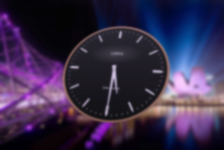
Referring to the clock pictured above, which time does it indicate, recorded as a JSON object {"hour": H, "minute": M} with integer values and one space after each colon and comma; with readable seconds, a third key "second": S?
{"hour": 5, "minute": 30}
